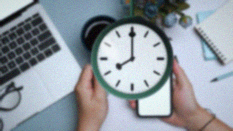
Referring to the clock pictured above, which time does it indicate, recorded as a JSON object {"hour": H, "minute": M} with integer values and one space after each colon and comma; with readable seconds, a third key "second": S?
{"hour": 8, "minute": 0}
